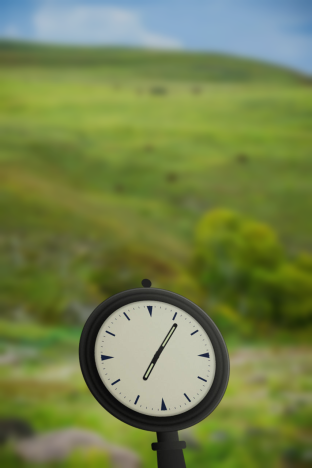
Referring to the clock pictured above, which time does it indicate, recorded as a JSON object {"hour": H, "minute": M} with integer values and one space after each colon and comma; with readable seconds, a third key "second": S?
{"hour": 7, "minute": 6}
